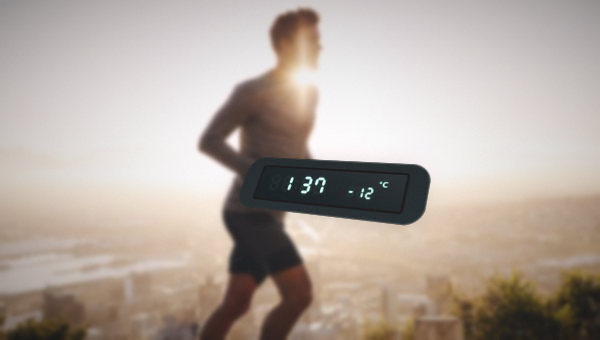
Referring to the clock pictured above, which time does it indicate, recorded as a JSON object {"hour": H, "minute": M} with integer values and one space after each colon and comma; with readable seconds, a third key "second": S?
{"hour": 1, "minute": 37}
